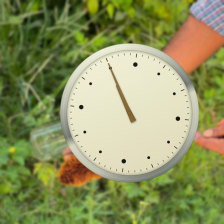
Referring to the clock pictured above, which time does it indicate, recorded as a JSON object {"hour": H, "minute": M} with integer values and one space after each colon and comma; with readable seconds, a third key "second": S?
{"hour": 10, "minute": 55}
